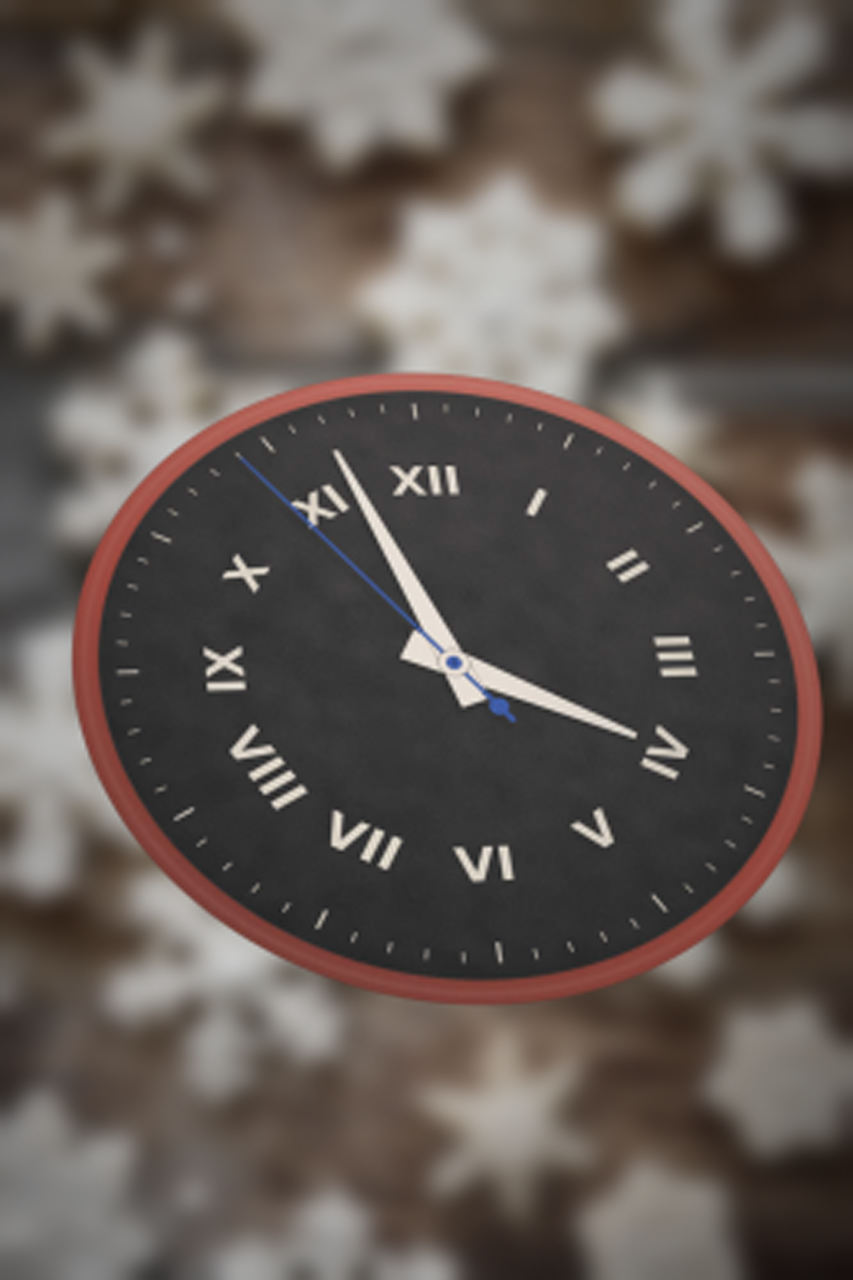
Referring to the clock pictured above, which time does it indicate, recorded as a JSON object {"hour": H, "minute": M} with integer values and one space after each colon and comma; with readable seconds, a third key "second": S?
{"hour": 3, "minute": 56, "second": 54}
